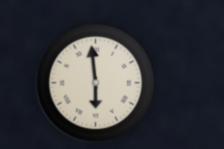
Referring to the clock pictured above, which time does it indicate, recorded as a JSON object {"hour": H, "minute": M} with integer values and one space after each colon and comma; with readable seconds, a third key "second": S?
{"hour": 5, "minute": 59}
